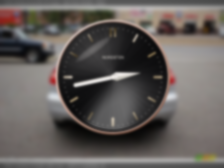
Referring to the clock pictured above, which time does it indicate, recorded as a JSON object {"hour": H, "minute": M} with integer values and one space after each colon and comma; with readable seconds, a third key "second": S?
{"hour": 2, "minute": 43}
